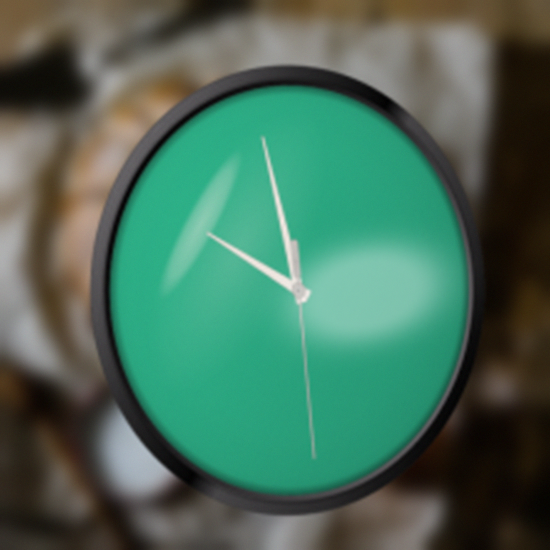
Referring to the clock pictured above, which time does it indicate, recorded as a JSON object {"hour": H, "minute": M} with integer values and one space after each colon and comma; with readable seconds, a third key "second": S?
{"hour": 9, "minute": 57, "second": 29}
